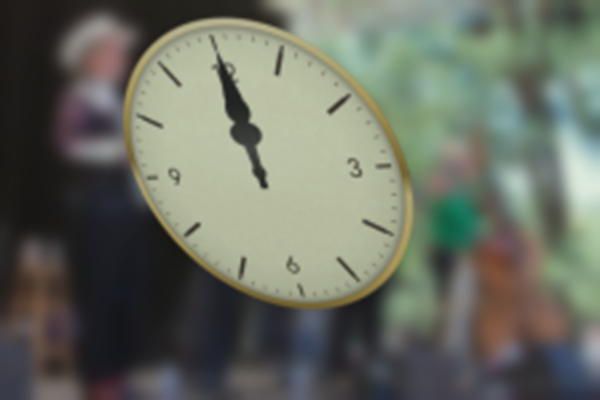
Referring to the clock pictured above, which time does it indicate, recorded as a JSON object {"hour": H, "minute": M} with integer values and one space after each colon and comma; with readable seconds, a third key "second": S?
{"hour": 12, "minute": 0}
